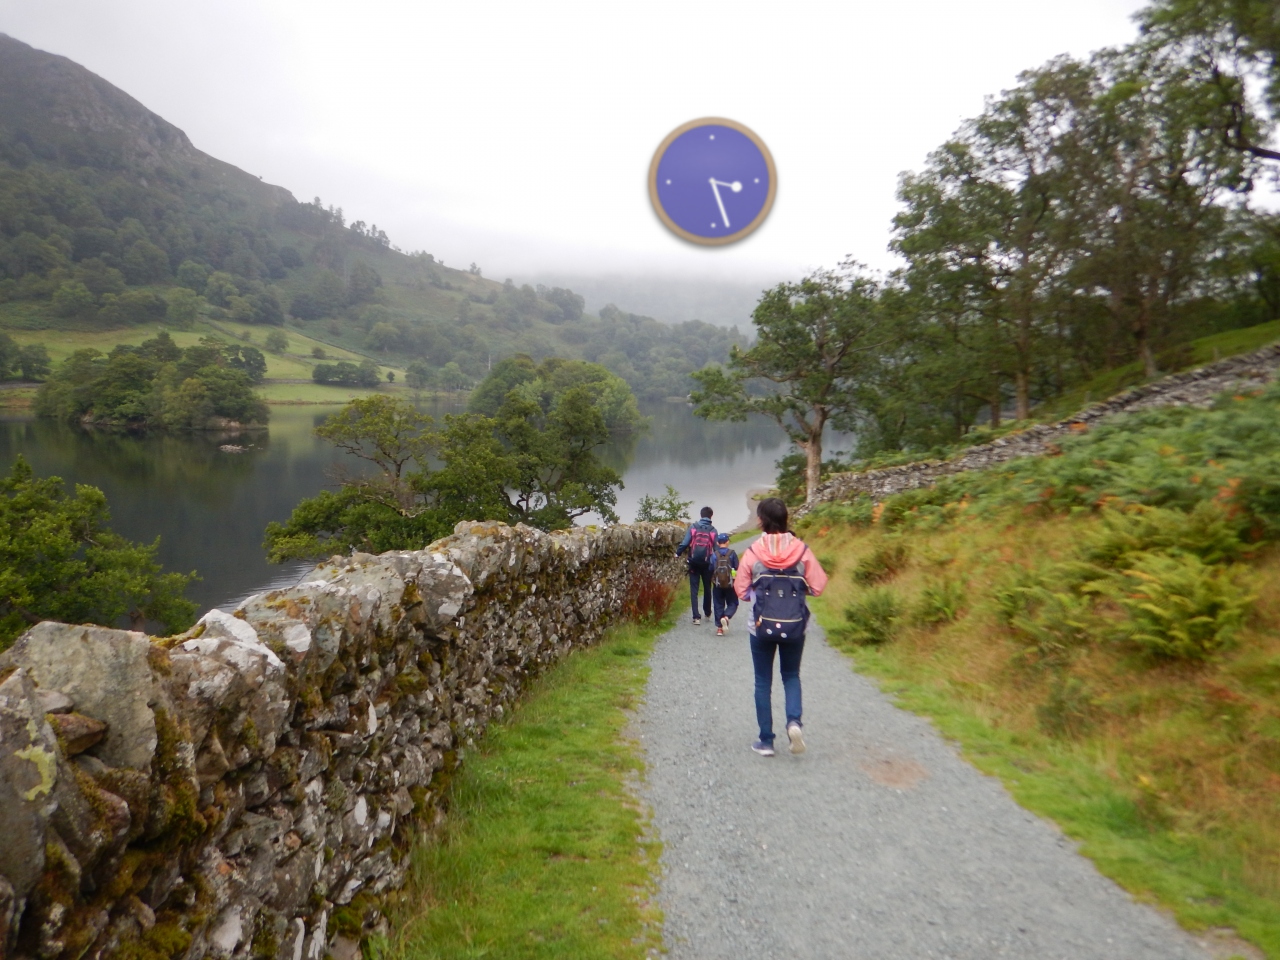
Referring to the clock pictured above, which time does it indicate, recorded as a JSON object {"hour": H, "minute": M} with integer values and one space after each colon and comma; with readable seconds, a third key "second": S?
{"hour": 3, "minute": 27}
